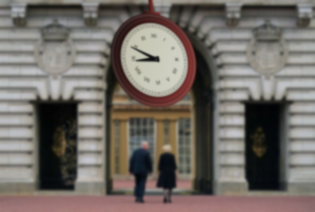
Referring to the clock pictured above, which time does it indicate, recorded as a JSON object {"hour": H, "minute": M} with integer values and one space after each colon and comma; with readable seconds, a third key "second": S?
{"hour": 8, "minute": 49}
